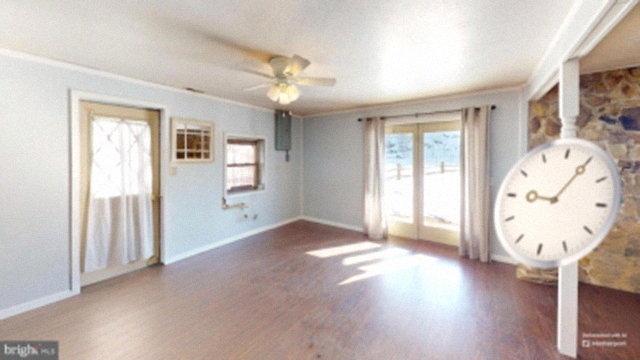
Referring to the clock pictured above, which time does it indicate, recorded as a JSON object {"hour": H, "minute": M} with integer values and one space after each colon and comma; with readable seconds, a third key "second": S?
{"hour": 9, "minute": 5}
